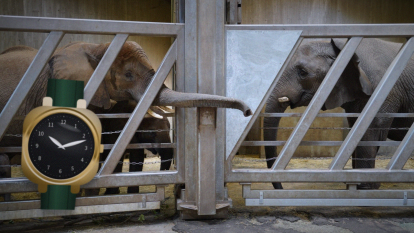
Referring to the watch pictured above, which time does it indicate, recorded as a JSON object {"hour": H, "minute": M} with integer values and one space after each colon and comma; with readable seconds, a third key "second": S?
{"hour": 10, "minute": 12}
